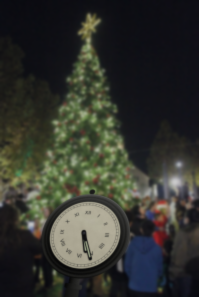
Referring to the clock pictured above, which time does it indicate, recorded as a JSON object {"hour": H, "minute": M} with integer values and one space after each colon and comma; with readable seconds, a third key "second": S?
{"hour": 5, "minute": 26}
